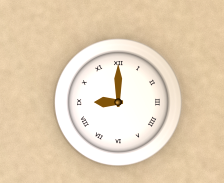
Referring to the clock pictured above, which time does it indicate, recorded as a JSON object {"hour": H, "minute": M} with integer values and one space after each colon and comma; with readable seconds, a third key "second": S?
{"hour": 9, "minute": 0}
